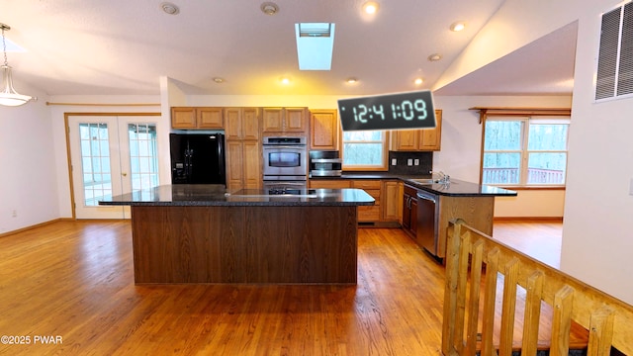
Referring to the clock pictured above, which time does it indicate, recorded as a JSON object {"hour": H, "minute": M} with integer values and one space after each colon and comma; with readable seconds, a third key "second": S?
{"hour": 12, "minute": 41, "second": 9}
